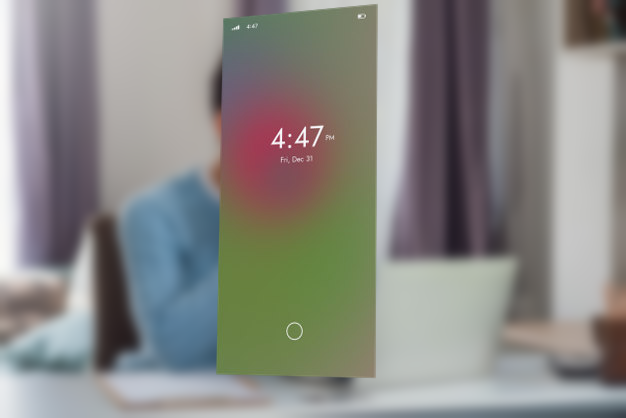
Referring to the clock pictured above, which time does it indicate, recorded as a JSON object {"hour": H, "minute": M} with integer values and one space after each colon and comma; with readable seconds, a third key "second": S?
{"hour": 4, "minute": 47}
